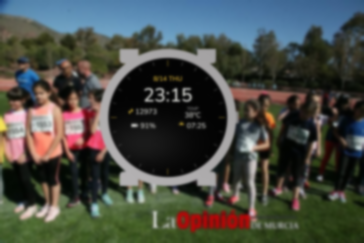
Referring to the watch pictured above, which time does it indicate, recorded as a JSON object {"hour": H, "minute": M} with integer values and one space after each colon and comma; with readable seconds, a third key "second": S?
{"hour": 23, "minute": 15}
